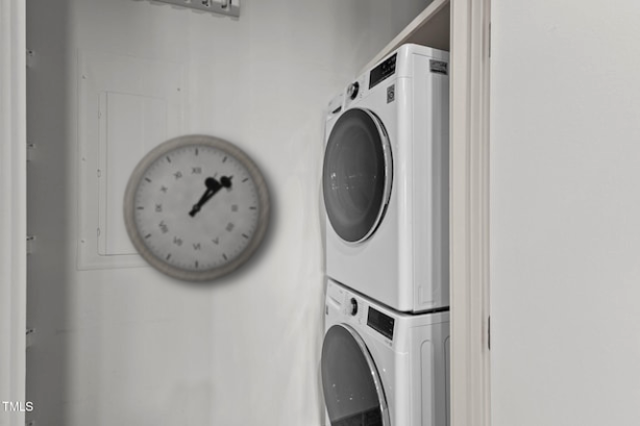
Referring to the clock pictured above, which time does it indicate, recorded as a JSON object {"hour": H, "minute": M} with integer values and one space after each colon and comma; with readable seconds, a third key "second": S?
{"hour": 1, "minute": 8}
